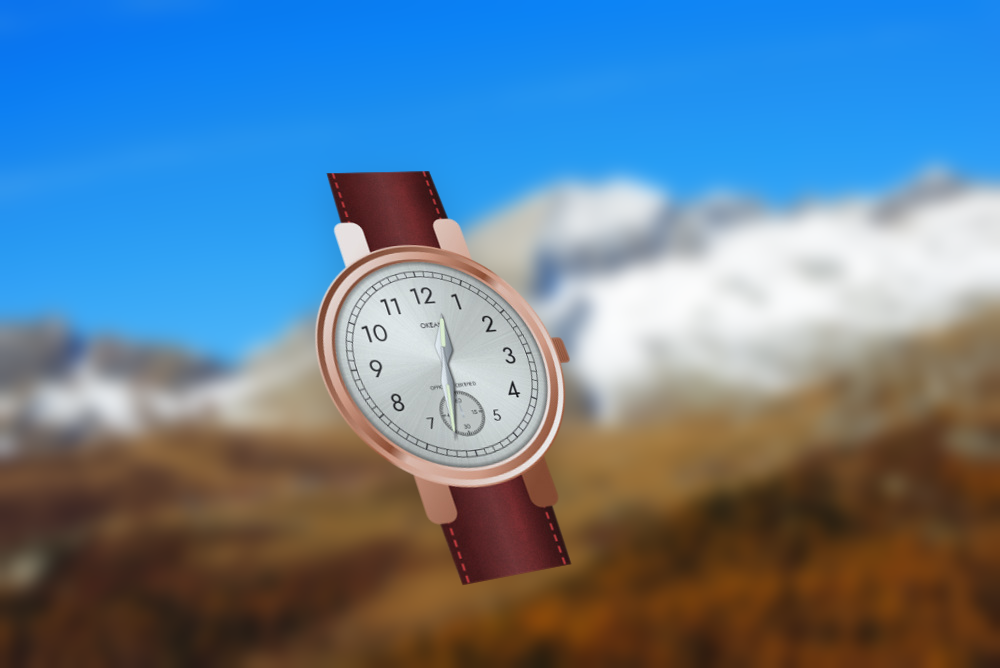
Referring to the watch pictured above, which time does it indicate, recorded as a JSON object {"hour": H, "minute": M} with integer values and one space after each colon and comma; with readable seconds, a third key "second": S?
{"hour": 12, "minute": 32}
